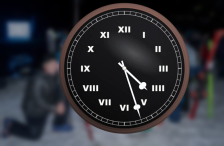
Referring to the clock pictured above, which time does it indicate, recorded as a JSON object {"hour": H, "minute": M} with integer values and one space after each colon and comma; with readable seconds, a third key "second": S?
{"hour": 4, "minute": 27}
